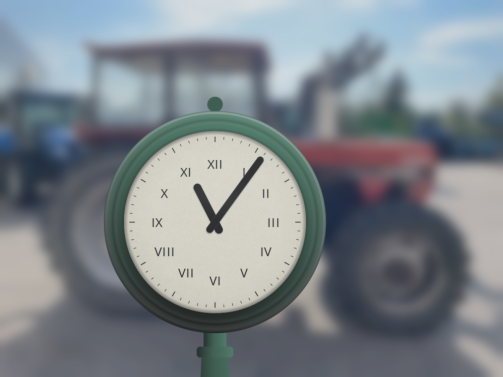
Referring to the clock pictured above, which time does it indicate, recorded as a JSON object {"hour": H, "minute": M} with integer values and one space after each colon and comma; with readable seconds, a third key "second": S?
{"hour": 11, "minute": 6}
